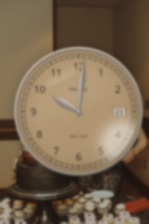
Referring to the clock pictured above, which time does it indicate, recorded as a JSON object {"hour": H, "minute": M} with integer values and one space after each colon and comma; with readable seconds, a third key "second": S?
{"hour": 10, "minute": 1}
